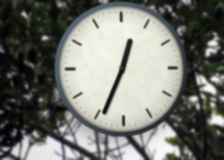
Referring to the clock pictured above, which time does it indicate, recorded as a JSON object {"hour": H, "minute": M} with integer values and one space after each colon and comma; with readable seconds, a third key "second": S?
{"hour": 12, "minute": 34}
